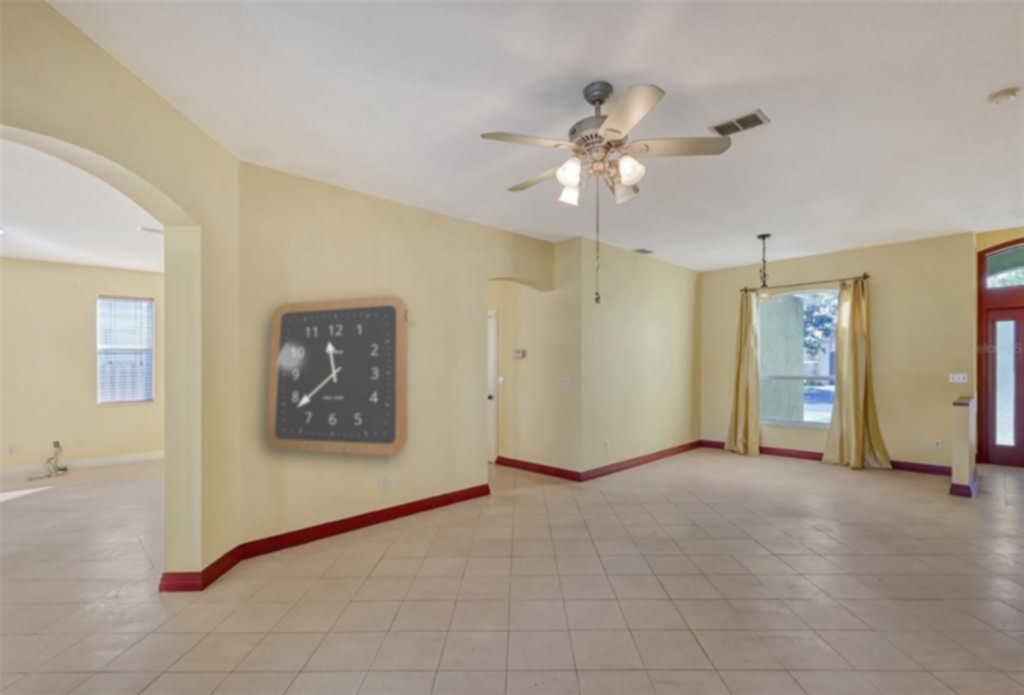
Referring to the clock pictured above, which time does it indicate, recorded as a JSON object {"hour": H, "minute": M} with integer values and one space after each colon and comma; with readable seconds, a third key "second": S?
{"hour": 11, "minute": 38}
